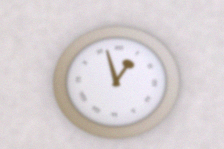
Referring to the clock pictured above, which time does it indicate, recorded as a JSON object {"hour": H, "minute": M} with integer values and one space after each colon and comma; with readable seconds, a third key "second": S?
{"hour": 12, "minute": 57}
